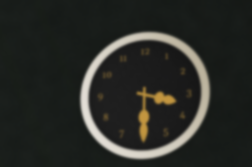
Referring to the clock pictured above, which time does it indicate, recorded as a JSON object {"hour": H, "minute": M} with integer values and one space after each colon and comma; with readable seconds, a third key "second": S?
{"hour": 3, "minute": 30}
